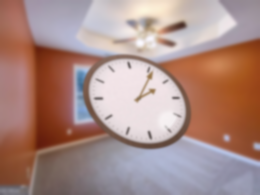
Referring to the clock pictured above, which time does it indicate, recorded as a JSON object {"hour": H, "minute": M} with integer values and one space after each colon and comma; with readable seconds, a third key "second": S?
{"hour": 2, "minute": 6}
